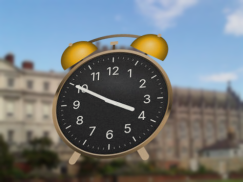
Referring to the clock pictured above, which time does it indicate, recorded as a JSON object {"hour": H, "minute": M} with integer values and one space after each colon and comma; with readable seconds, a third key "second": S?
{"hour": 3, "minute": 50}
